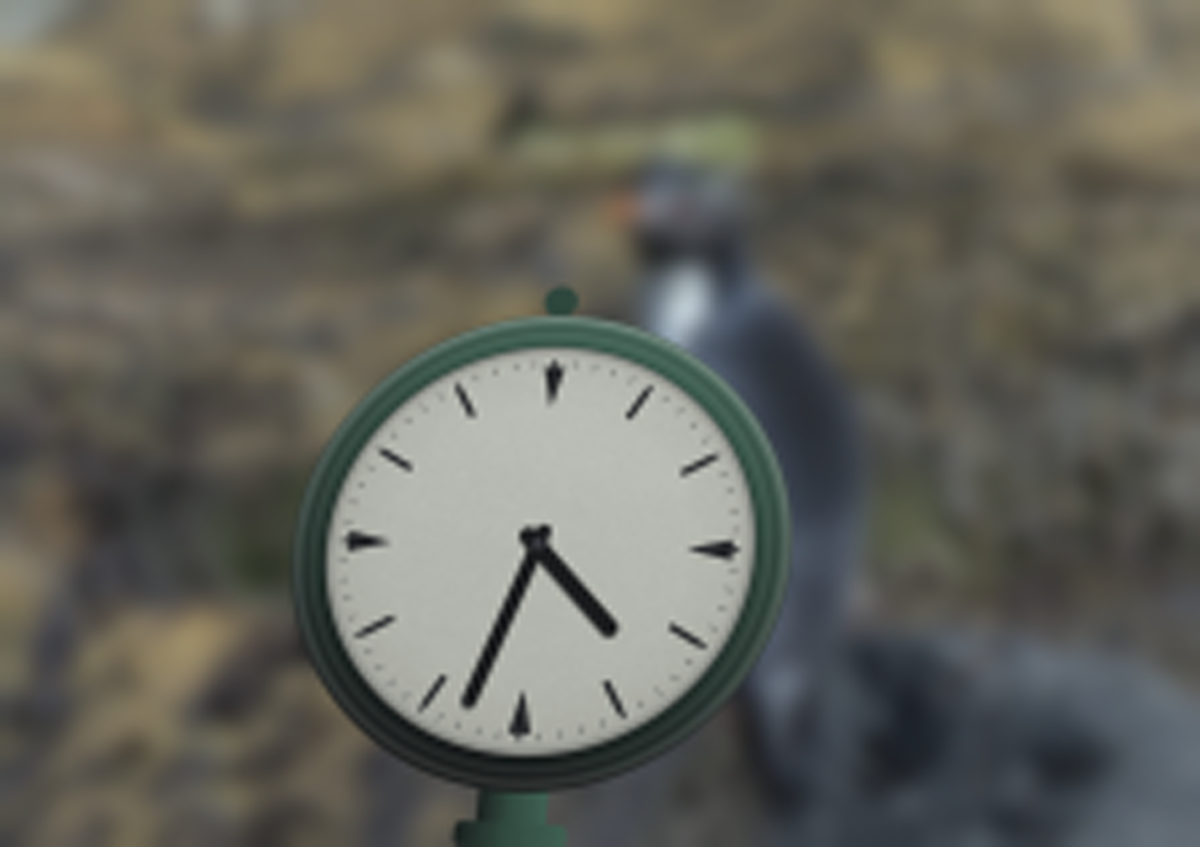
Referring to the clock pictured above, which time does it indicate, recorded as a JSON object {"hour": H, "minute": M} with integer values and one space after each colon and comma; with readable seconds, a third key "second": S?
{"hour": 4, "minute": 33}
